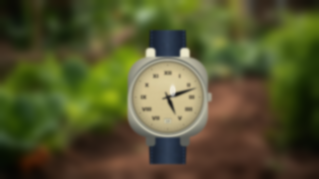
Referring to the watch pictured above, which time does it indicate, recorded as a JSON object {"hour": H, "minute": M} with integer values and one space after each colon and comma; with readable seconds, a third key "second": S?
{"hour": 5, "minute": 12}
